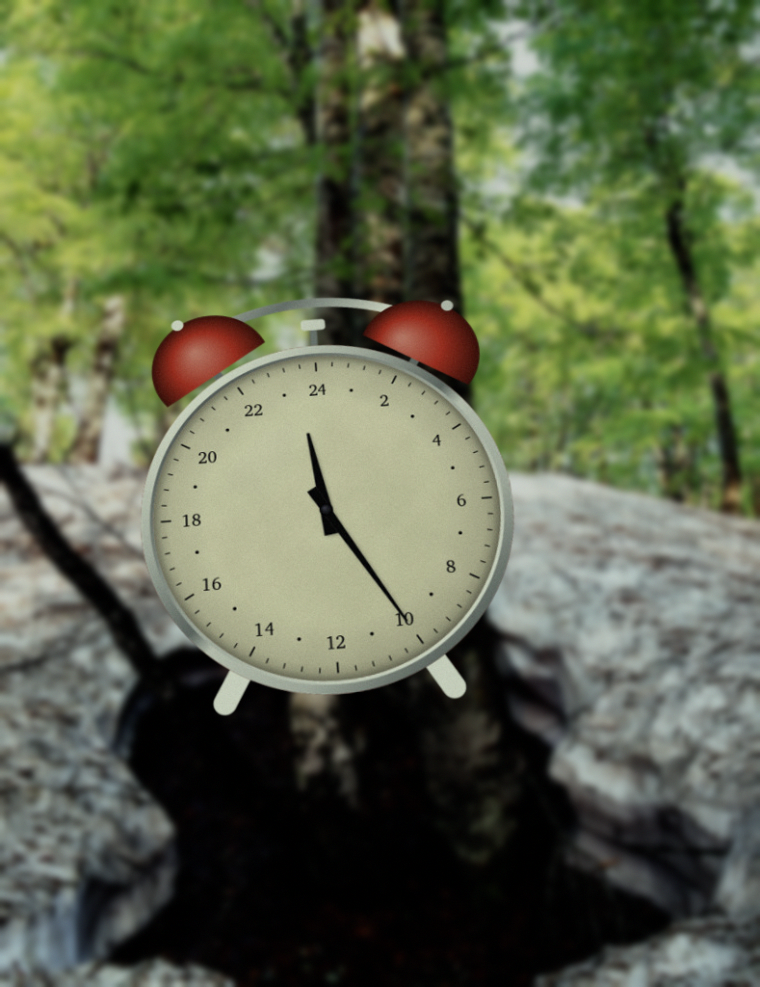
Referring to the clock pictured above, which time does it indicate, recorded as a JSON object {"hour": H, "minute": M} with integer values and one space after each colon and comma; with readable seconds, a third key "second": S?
{"hour": 23, "minute": 25}
